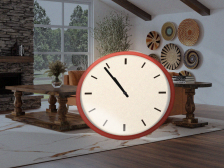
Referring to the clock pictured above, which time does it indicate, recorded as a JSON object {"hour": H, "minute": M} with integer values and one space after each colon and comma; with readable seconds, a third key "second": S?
{"hour": 10, "minute": 54}
